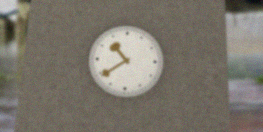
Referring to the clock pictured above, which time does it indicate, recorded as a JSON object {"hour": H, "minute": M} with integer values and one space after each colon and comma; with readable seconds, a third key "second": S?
{"hour": 10, "minute": 39}
